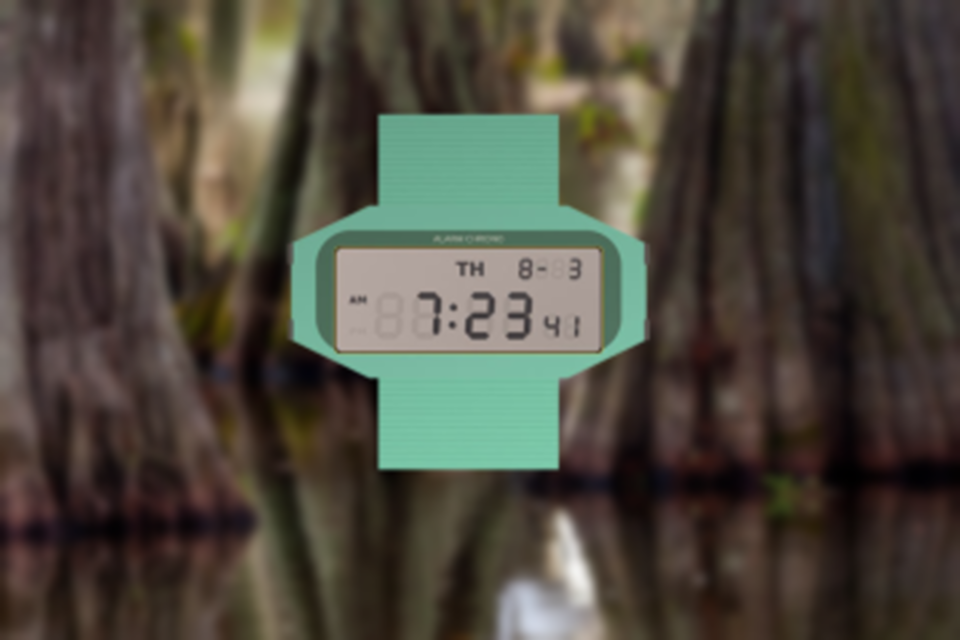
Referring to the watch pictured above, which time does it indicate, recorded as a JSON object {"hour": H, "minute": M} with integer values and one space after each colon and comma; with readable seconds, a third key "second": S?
{"hour": 7, "minute": 23, "second": 41}
